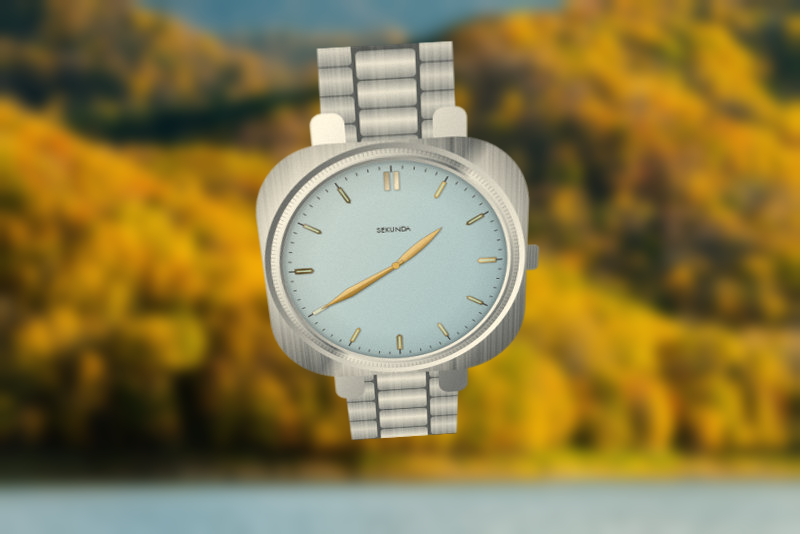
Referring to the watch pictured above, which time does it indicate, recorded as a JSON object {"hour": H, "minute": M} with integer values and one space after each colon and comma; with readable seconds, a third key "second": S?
{"hour": 1, "minute": 40}
